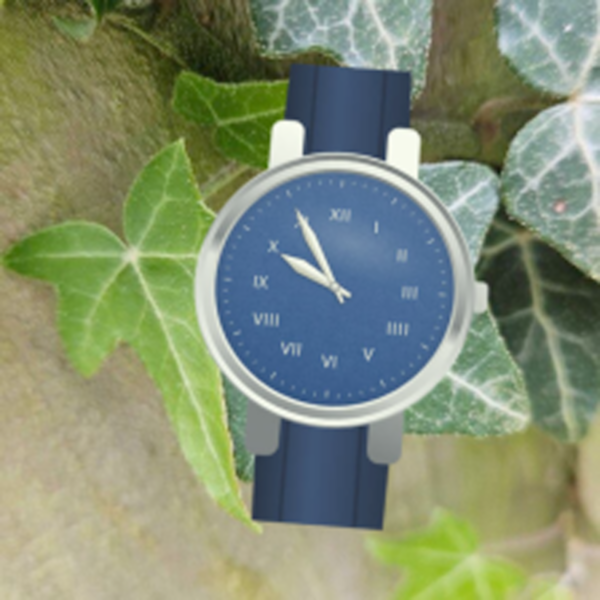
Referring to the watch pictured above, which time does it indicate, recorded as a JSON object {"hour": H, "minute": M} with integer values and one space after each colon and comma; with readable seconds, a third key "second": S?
{"hour": 9, "minute": 55}
